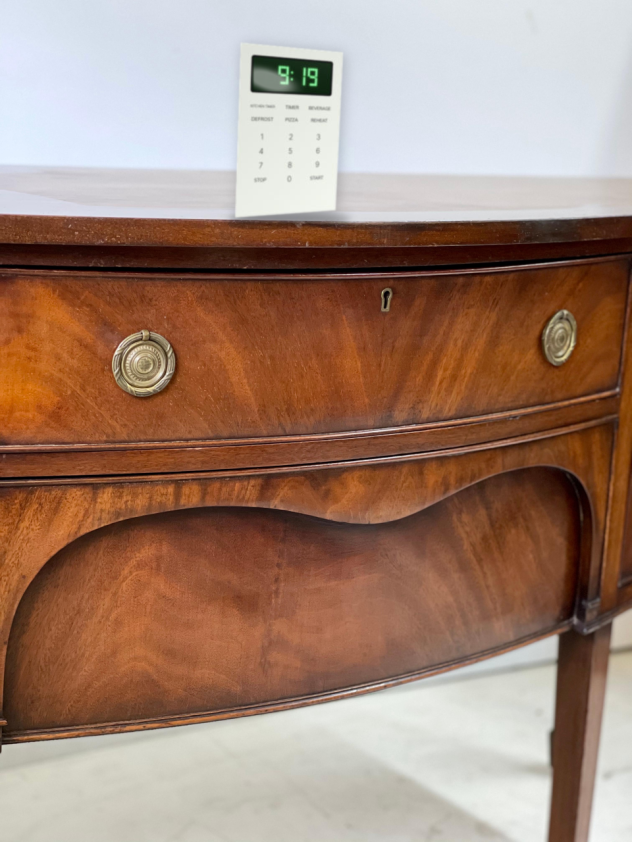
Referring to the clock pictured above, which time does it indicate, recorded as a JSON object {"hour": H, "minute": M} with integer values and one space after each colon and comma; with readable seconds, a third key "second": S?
{"hour": 9, "minute": 19}
